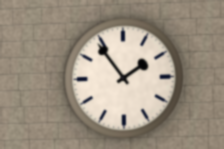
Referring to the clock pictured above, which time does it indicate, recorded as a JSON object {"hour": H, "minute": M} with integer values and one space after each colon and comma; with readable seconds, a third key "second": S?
{"hour": 1, "minute": 54}
